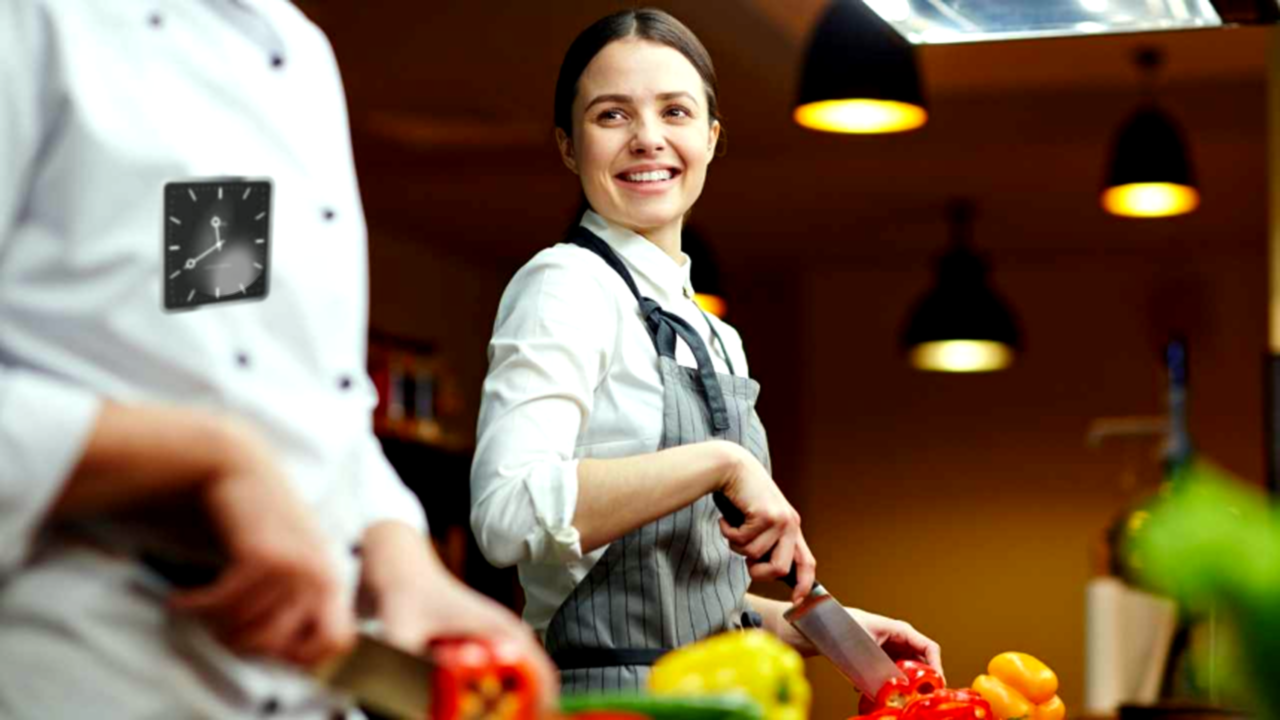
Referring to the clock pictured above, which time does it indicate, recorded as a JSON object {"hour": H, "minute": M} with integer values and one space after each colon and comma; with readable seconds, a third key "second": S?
{"hour": 11, "minute": 40}
